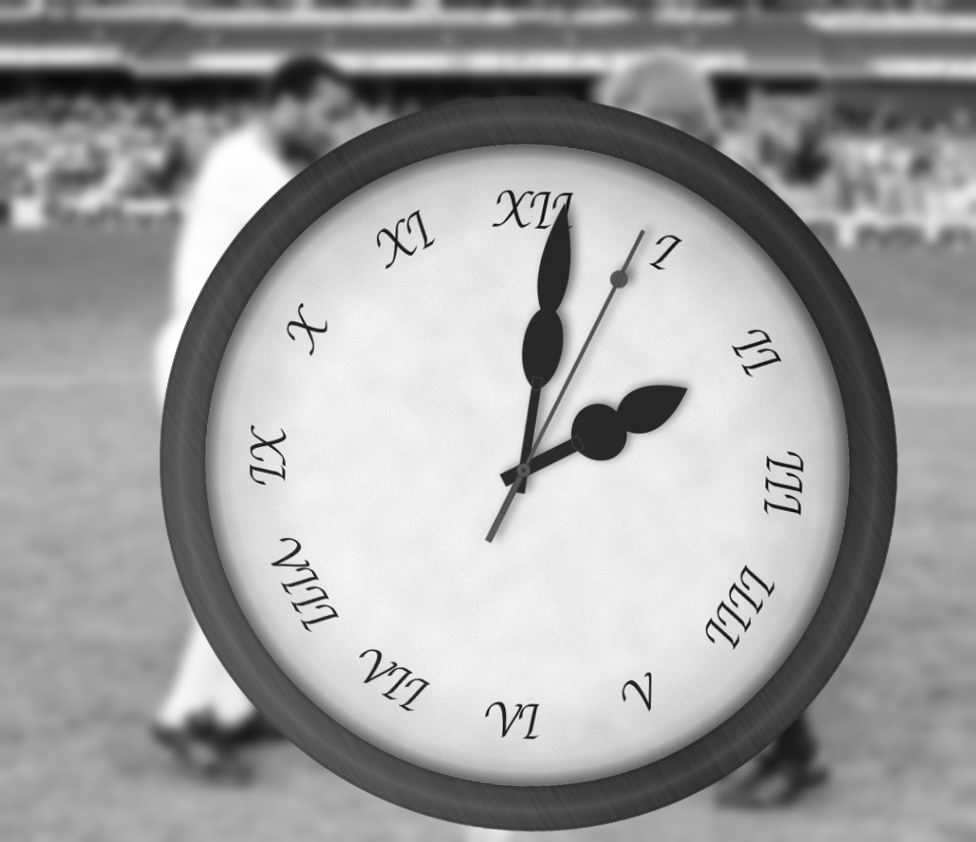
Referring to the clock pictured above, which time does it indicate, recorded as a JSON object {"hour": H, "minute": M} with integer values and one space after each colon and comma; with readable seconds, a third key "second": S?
{"hour": 2, "minute": 1, "second": 4}
